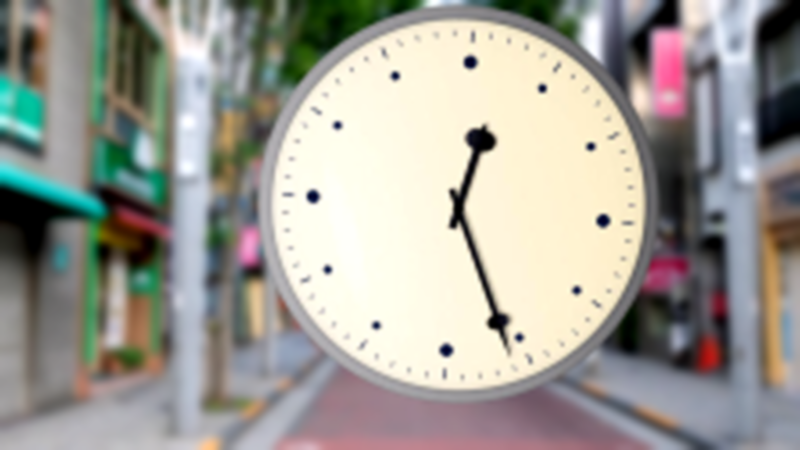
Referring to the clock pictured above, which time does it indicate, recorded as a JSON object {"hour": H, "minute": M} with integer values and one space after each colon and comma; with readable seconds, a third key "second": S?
{"hour": 12, "minute": 26}
